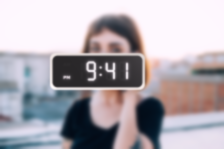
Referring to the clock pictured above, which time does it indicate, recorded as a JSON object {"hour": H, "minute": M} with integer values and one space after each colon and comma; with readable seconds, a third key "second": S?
{"hour": 9, "minute": 41}
